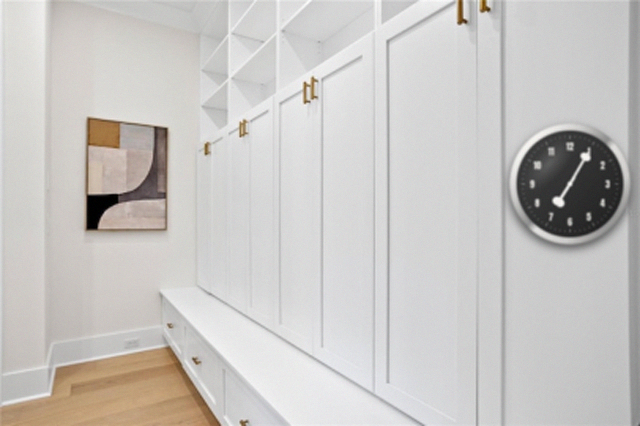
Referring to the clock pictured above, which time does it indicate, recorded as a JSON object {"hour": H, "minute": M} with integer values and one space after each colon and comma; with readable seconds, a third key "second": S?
{"hour": 7, "minute": 5}
